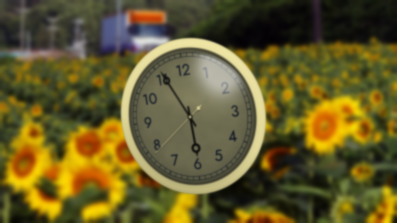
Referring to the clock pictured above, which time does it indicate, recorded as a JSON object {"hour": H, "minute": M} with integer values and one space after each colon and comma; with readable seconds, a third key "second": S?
{"hour": 5, "minute": 55, "second": 39}
